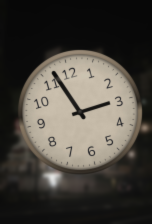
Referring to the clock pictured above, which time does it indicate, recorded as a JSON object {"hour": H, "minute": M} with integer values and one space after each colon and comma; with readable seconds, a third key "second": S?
{"hour": 2, "minute": 57}
